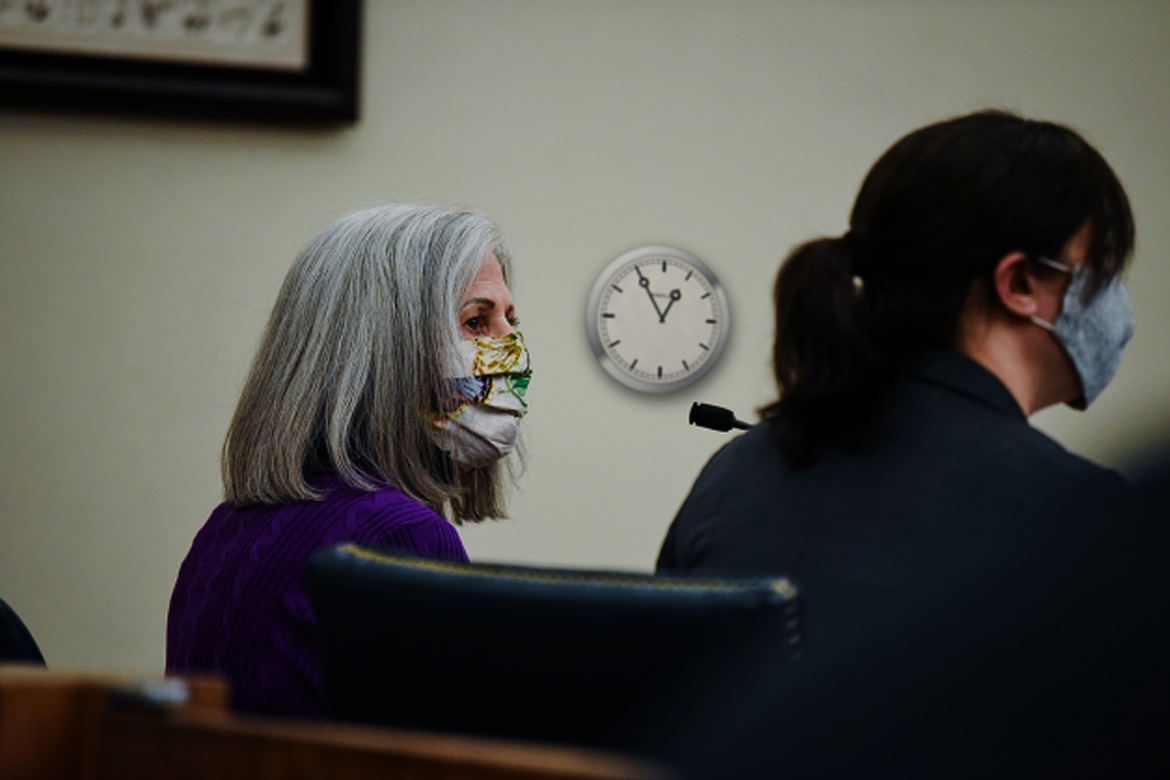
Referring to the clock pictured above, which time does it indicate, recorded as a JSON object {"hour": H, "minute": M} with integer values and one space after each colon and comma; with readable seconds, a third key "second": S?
{"hour": 12, "minute": 55}
